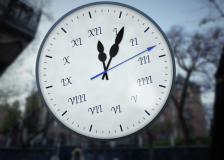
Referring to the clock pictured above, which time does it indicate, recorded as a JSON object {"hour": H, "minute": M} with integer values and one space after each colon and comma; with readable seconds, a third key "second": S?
{"hour": 12, "minute": 6, "second": 13}
